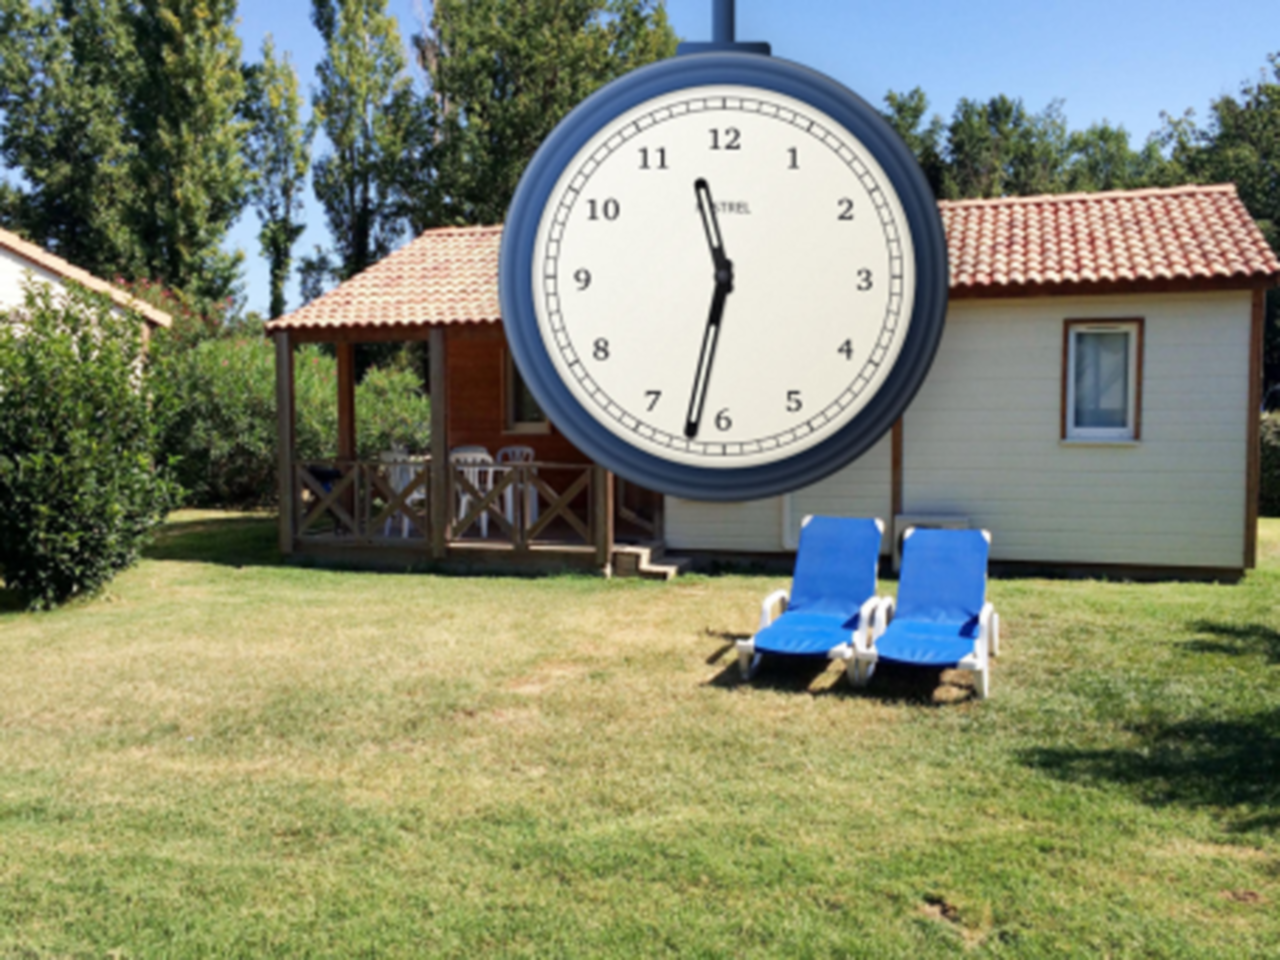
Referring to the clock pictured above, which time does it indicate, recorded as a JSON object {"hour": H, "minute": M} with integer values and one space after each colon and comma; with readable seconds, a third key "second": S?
{"hour": 11, "minute": 32}
